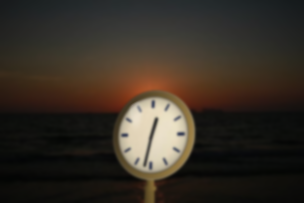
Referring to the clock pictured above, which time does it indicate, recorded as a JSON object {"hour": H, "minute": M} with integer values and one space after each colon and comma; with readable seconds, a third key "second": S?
{"hour": 12, "minute": 32}
